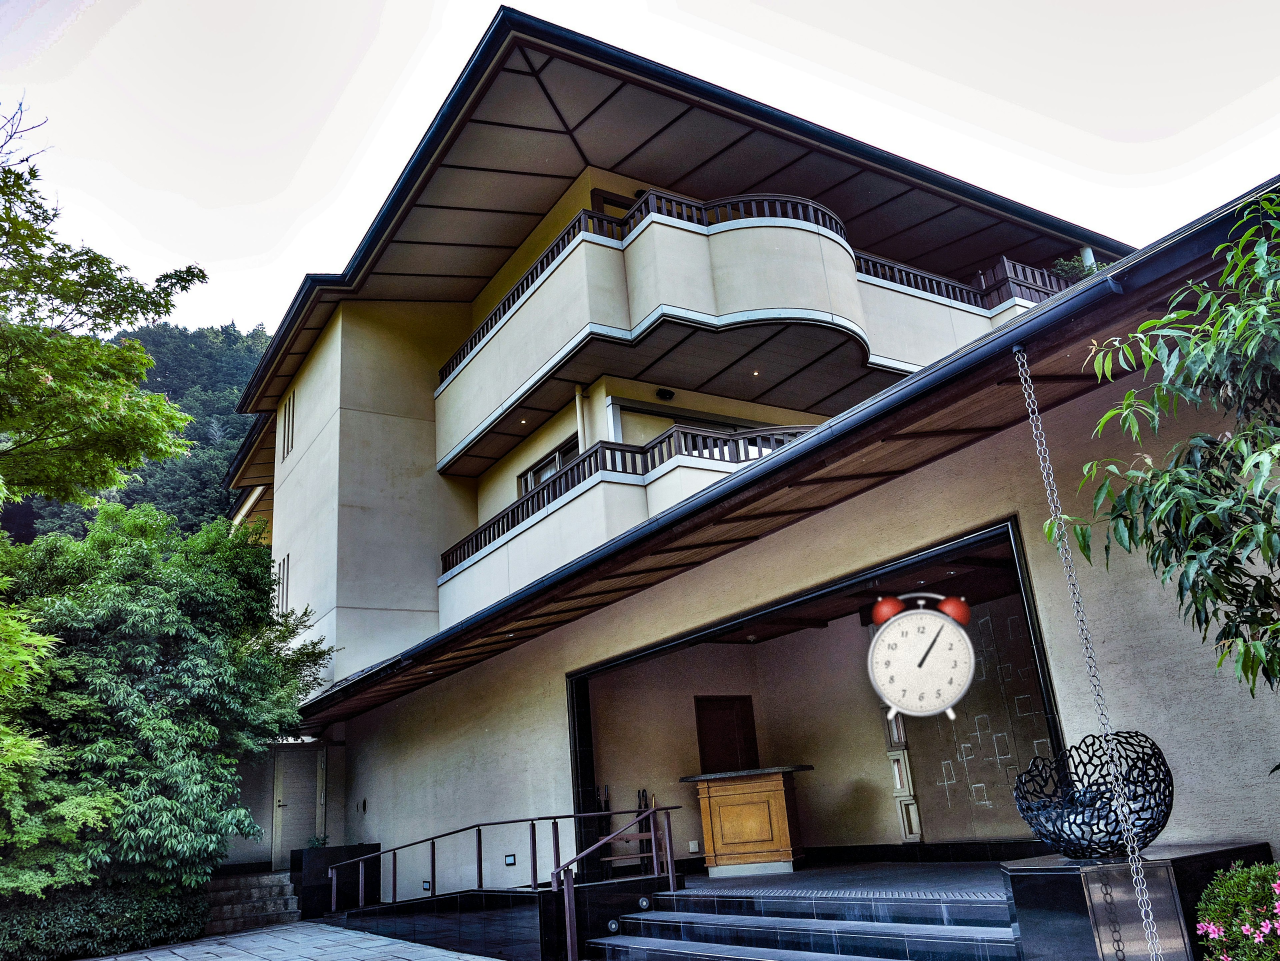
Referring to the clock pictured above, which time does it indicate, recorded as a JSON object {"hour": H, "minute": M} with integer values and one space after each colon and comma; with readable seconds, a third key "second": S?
{"hour": 1, "minute": 5}
